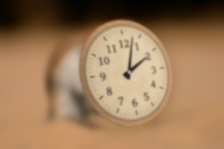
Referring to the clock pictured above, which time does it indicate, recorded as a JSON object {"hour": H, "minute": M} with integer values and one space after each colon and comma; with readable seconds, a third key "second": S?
{"hour": 2, "minute": 3}
